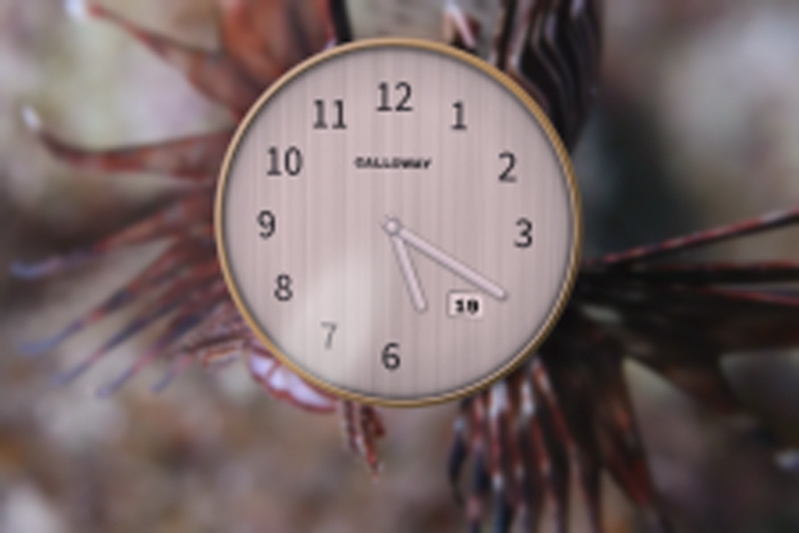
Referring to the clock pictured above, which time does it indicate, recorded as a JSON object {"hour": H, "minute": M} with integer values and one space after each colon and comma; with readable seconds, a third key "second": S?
{"hour": 5, "minute": 20}
